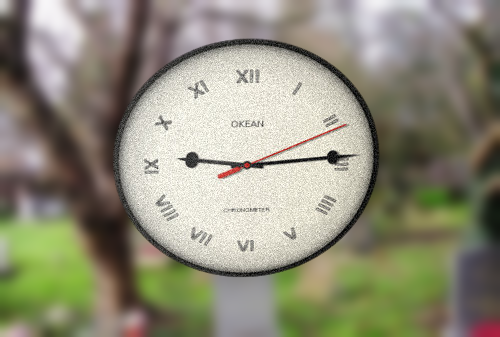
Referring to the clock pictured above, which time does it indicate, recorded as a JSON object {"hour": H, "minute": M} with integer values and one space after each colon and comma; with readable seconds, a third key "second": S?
{"hour": 9, "minute": 14, "second": 11}
